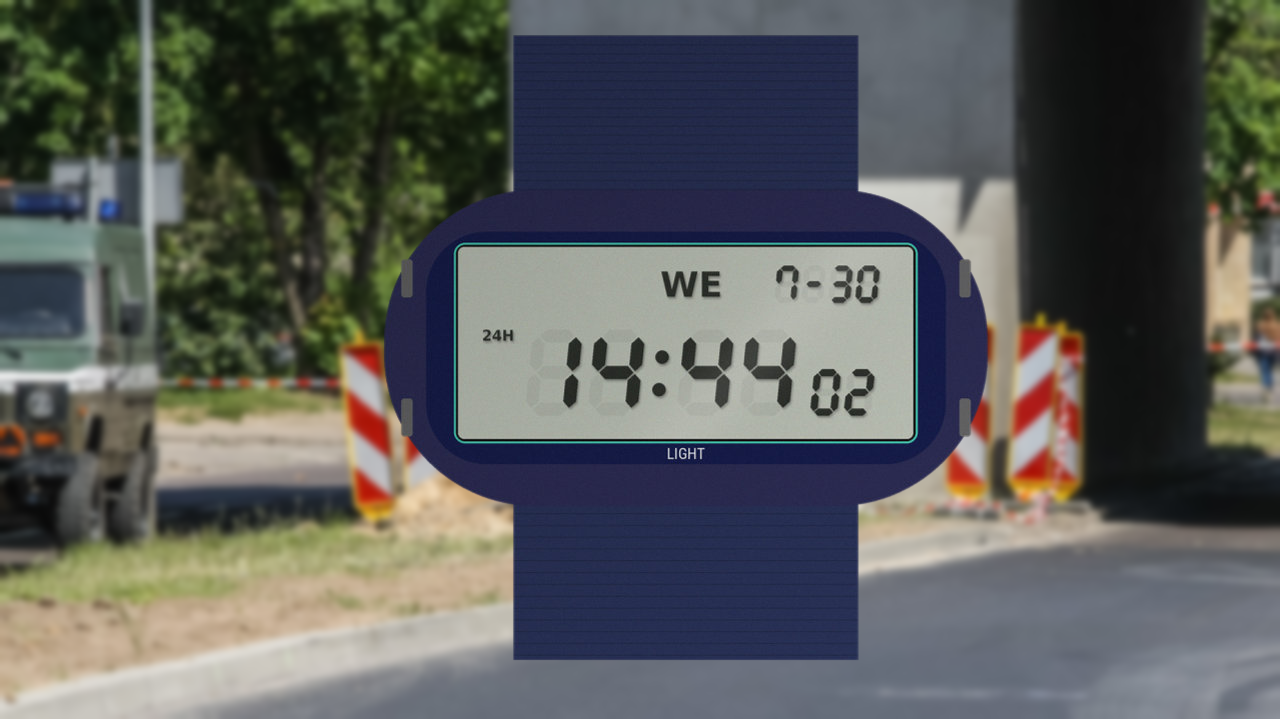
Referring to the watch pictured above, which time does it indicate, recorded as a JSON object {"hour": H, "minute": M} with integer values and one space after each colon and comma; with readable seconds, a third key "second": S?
{"hour": 14, "minute": 44, "second": 2}
